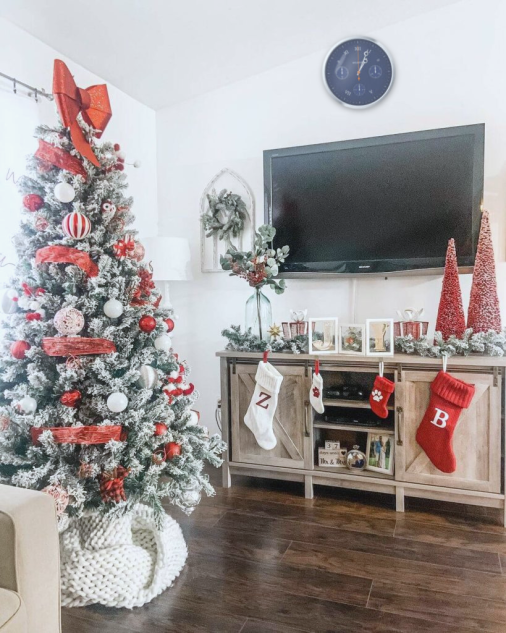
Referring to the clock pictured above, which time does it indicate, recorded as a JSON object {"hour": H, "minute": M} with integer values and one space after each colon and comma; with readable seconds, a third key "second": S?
{"hour": 1, "minute": 4}
